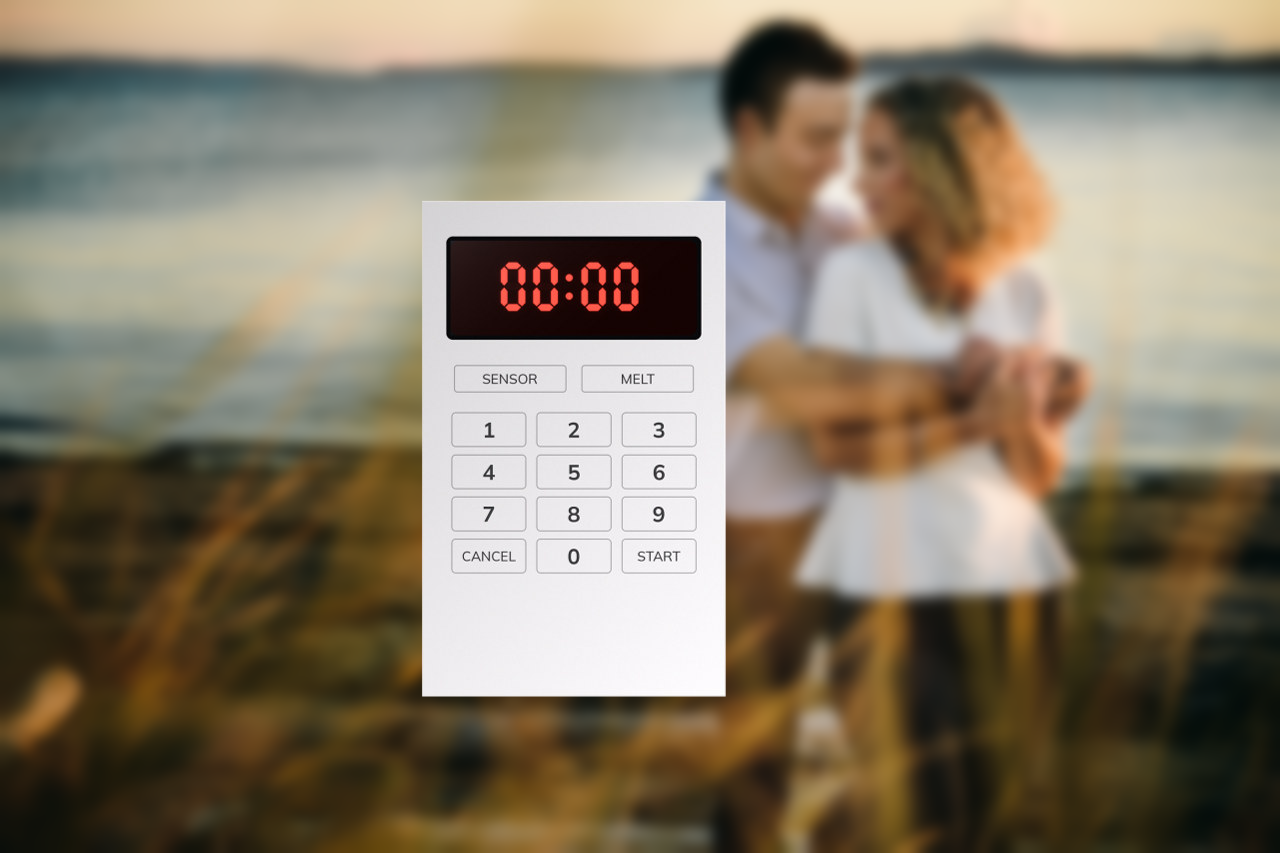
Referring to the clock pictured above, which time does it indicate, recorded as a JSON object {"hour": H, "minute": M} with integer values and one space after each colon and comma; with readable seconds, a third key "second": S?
{"hour": 0, "minute": 0}
